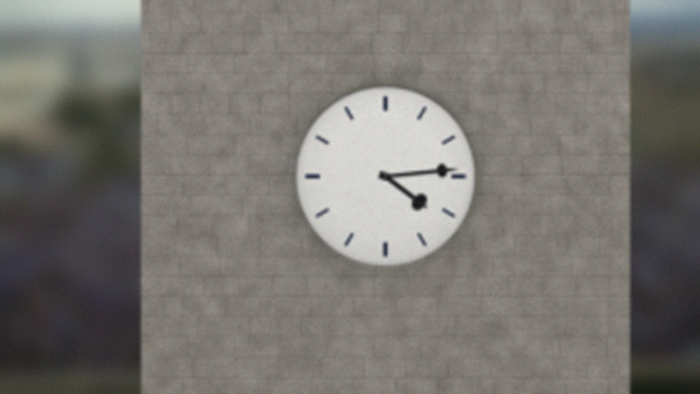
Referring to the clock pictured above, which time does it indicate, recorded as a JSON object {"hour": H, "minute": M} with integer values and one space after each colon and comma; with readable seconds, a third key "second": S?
{"hour": 4, "minute": 14}
